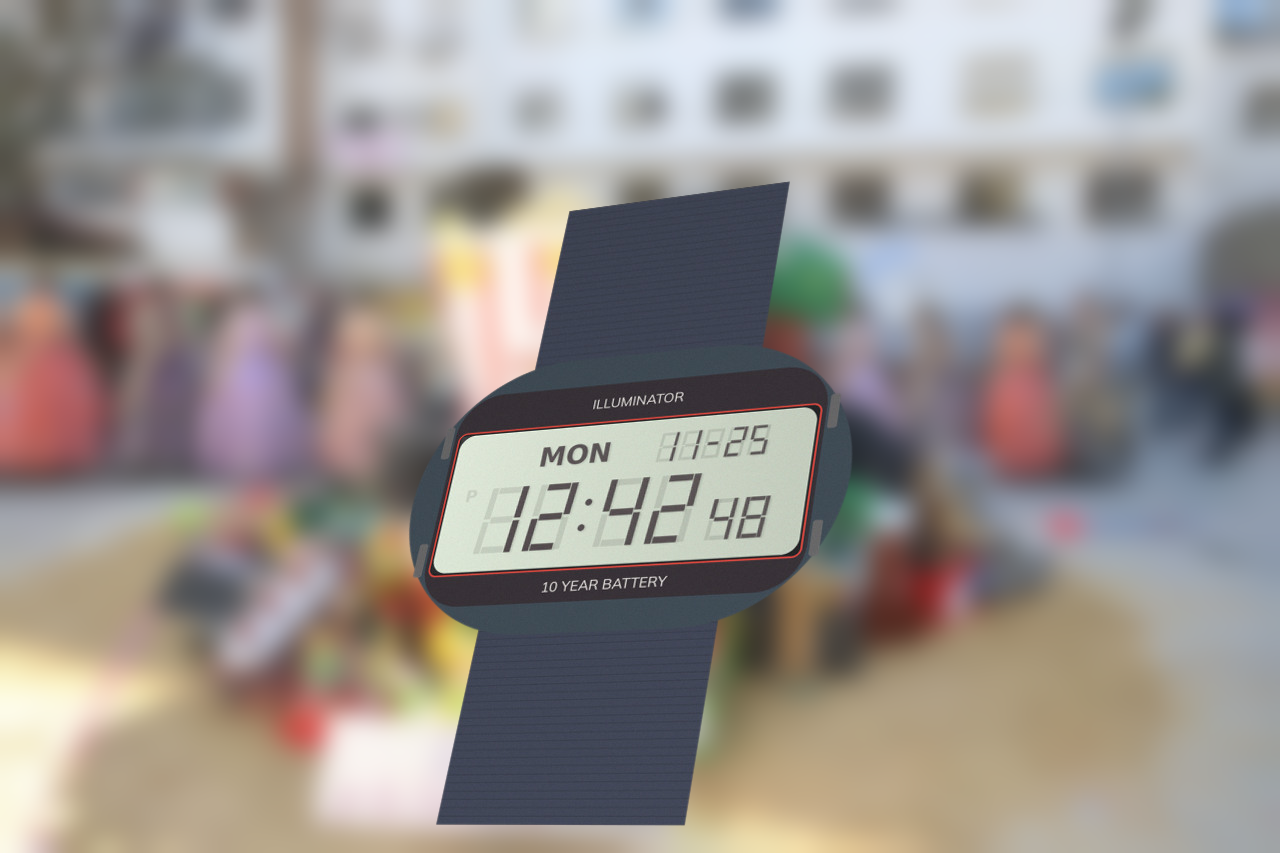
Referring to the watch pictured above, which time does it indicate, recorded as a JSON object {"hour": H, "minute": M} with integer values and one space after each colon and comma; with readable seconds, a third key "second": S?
{"hour": 12, "minute": 42, "second": 48}
